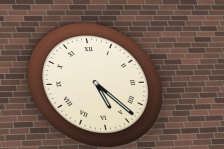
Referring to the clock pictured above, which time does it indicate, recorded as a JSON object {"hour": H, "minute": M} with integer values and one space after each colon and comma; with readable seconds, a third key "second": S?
{"hour": 5, "minute": 23}
